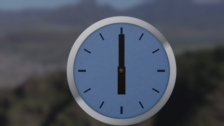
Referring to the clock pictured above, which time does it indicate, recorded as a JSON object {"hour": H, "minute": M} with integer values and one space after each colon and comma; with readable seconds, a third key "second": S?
{"hour": 6, "minute": 0}
